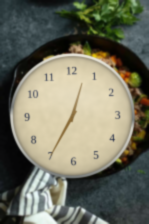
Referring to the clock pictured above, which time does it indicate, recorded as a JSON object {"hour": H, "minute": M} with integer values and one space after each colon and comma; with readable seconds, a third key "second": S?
{"hour": 12, "minute": 35}
